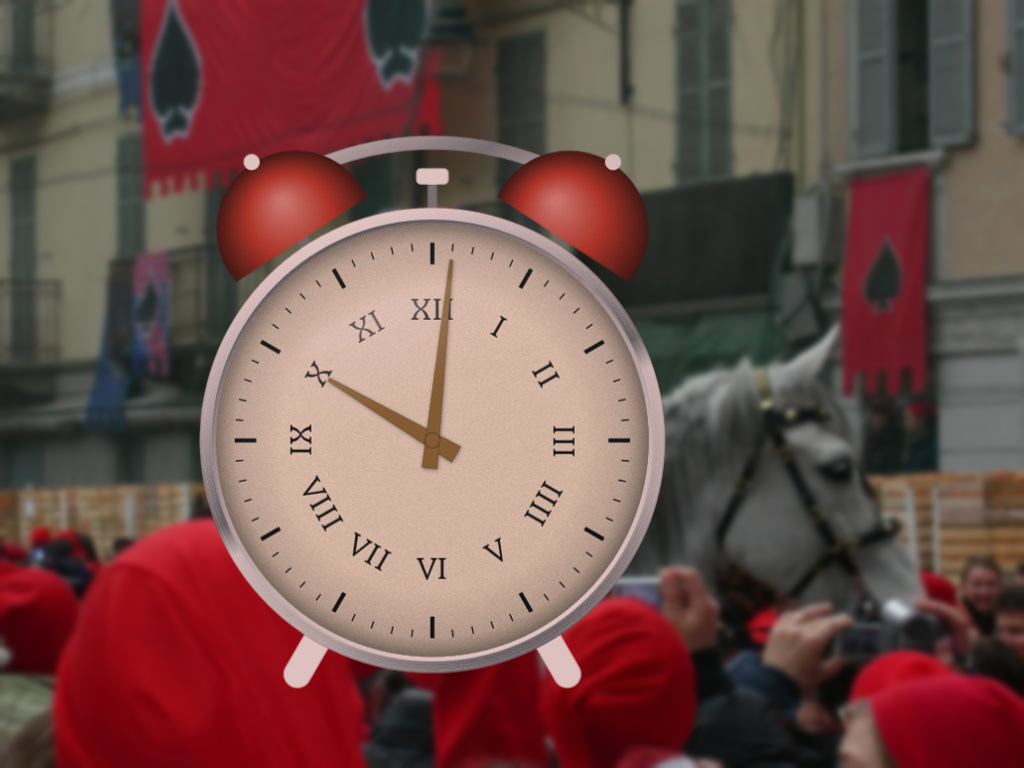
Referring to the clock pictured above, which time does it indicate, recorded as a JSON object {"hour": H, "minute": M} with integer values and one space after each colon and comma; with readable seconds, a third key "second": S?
{"hour": 10, "minute": 1}
